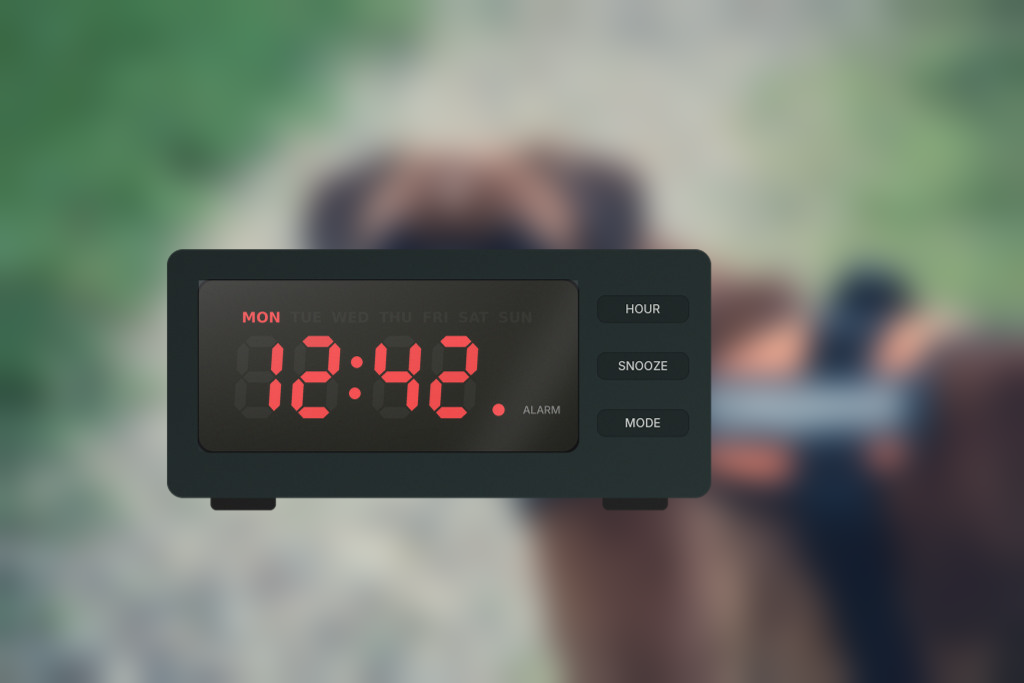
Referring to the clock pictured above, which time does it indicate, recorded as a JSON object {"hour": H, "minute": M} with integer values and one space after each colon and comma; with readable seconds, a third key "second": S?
{"hour": 12, "minute": 42}
